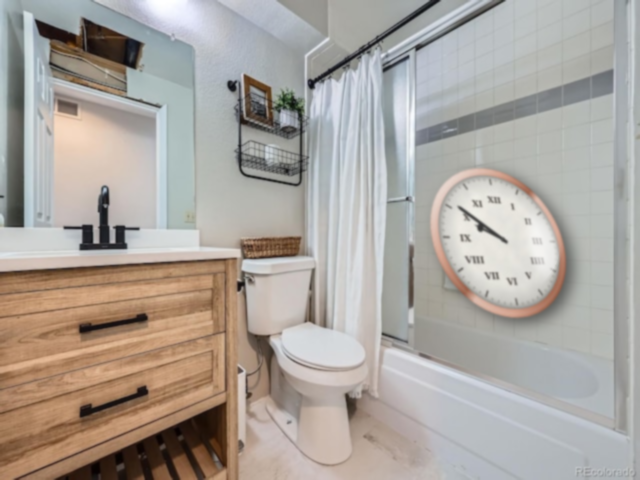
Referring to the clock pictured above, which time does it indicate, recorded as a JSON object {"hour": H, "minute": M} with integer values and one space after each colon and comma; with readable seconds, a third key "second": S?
{"hour": 9, "minute": 51}
